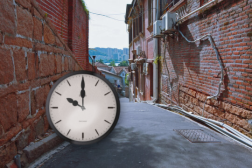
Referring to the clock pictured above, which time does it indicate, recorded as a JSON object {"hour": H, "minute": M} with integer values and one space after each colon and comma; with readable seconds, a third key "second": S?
{"hour": 10, "minute": 0}
